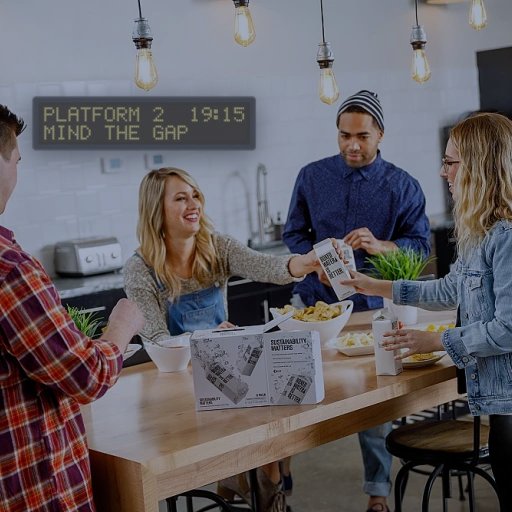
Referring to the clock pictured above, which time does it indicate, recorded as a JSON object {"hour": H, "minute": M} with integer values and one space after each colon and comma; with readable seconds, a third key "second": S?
{"hour": 19, "minute": 15}
